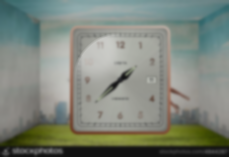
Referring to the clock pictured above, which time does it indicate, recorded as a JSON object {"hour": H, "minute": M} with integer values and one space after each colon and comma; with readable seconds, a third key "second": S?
{"hour": 1, "minute": 38}
